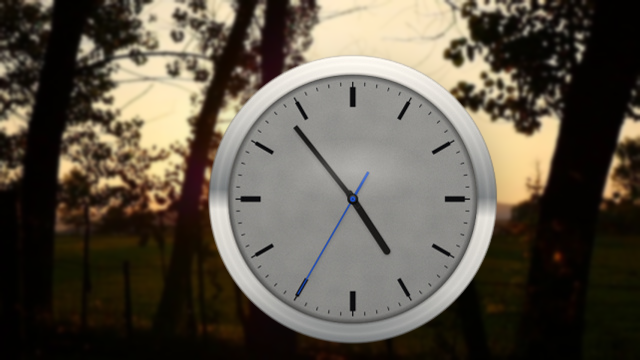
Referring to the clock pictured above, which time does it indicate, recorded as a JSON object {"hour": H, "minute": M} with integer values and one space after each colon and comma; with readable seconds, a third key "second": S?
{"hour": 4, "minute": 53, "second": 35}
